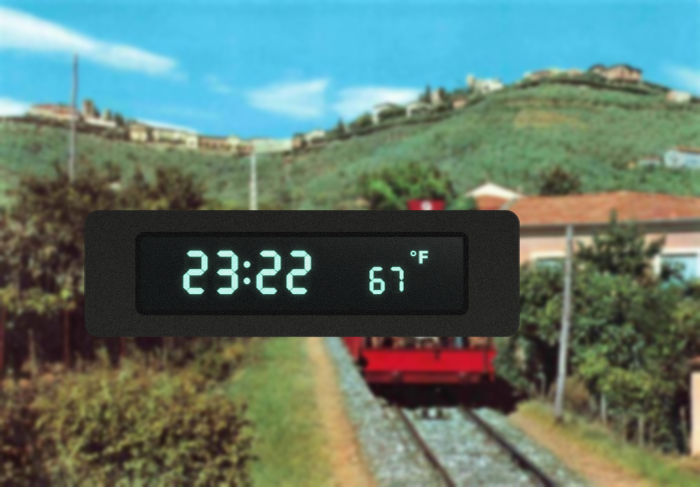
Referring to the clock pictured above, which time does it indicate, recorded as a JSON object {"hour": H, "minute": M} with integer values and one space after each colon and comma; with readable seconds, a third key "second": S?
{"hour": 23, "minute": 22}
